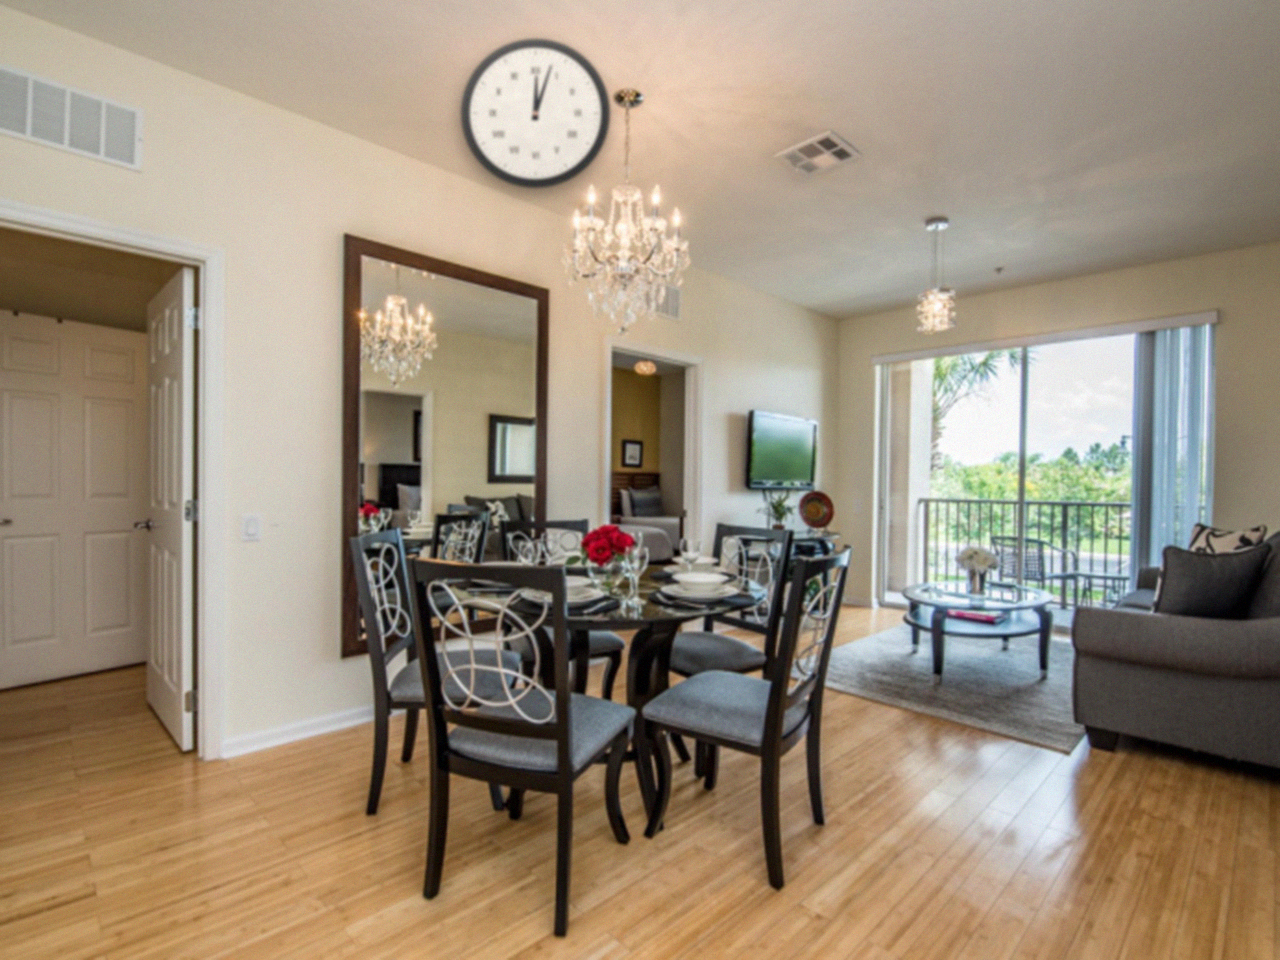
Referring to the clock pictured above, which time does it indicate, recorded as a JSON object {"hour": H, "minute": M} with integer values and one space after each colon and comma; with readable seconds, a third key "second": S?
{"hour": 12, "minute": 3}
